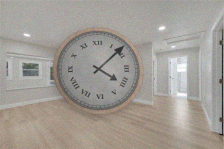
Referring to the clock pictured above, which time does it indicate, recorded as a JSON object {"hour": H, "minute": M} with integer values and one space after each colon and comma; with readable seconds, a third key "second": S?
{"hour": 4, "minute": 8}
